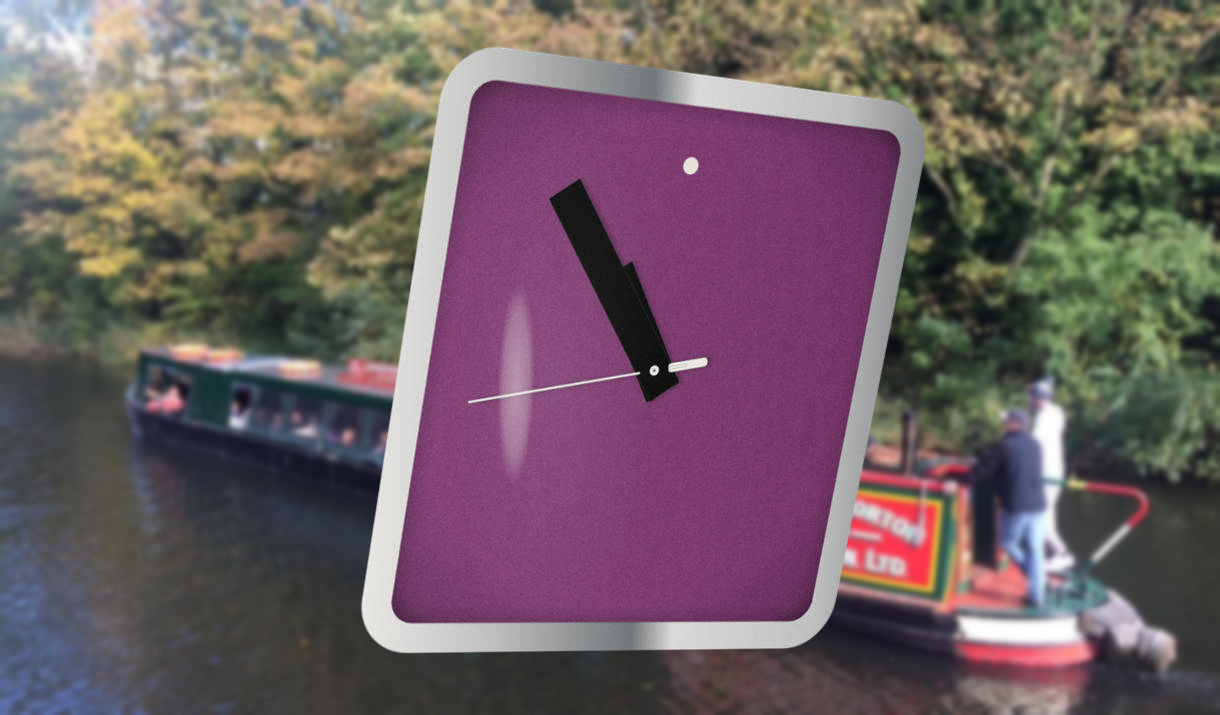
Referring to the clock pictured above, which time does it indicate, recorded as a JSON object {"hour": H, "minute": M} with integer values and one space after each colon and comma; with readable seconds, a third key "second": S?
{"hour": 10, "minute": 53, "second": 43}
